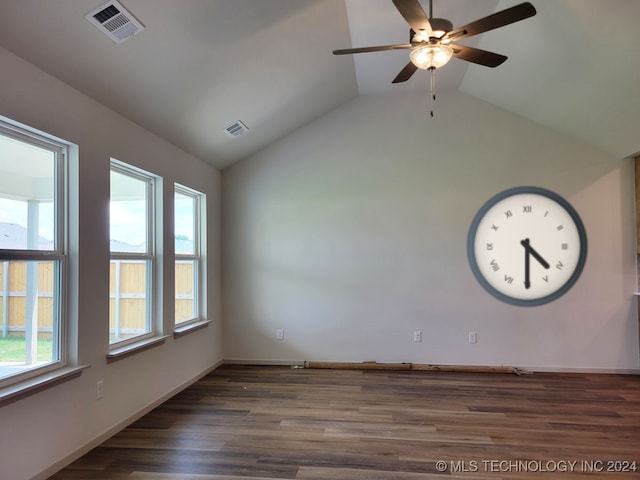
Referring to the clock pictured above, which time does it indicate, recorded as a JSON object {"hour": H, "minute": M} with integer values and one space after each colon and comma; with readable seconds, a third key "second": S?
{"hour": 4, "minute": 30}
